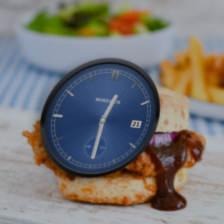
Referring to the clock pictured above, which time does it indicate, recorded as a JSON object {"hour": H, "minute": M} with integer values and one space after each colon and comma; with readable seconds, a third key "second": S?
{"hour": 12, "minute": 30}
